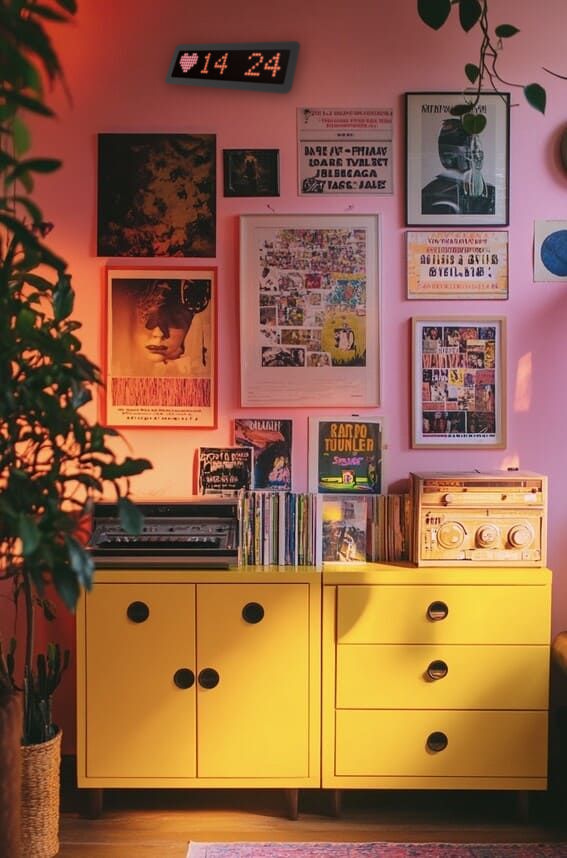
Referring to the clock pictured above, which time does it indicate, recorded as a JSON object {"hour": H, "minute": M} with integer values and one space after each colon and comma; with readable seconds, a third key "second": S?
{"hour": 14, "minute": 24}
